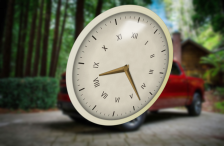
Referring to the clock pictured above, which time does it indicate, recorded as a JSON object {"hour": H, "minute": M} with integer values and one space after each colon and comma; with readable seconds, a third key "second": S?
{"hour": 8, "minute": 23}
